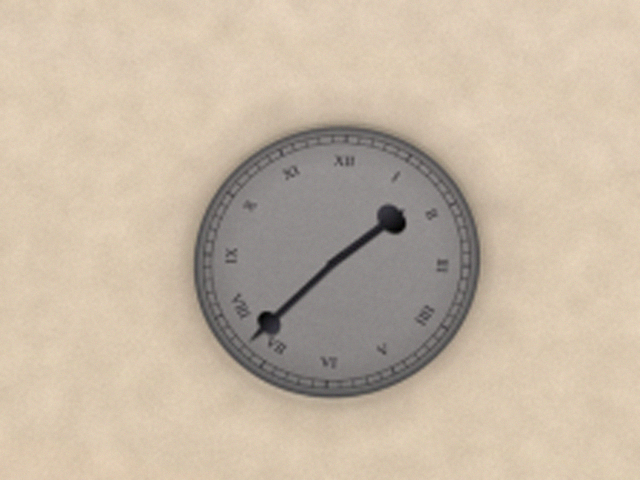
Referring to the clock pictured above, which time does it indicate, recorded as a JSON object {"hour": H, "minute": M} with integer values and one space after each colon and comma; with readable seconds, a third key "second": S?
{"hour": 1, "minute": 37}
